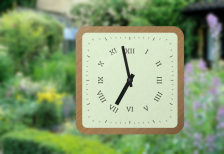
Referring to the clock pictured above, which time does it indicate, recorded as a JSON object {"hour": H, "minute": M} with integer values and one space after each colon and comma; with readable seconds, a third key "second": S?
{"hour": 6, "minute": 58}
